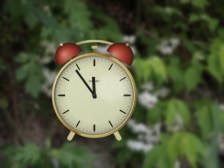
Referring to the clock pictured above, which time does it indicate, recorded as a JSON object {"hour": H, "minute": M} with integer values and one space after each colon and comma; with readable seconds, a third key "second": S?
{"hour": 11, "minute": 54}
